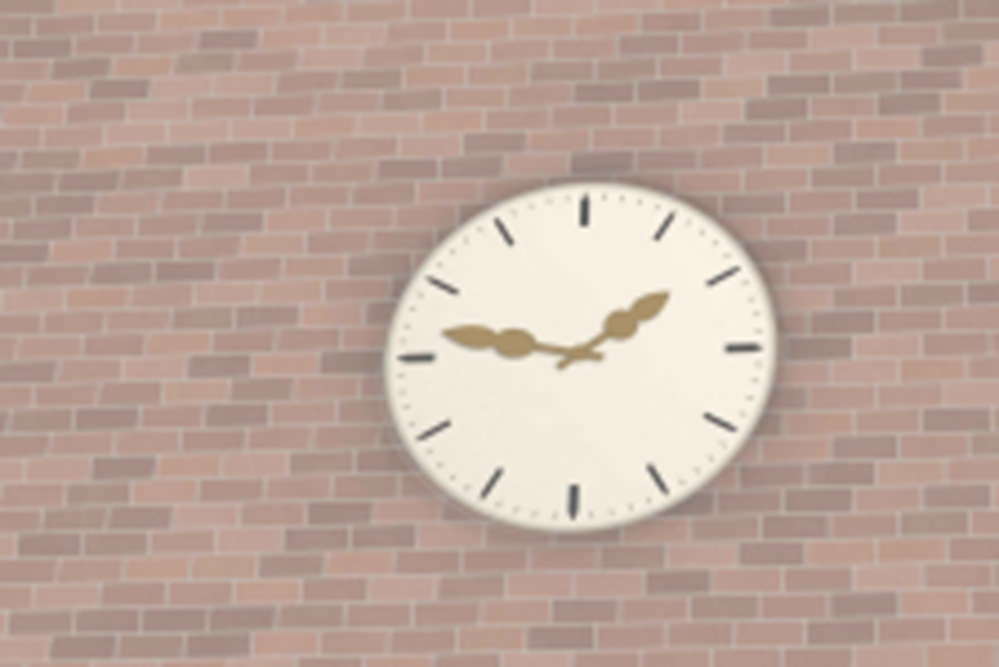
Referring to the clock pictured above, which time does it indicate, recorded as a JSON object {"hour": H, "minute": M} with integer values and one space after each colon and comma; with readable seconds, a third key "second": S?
{"hour": 1, "minute": 47}
